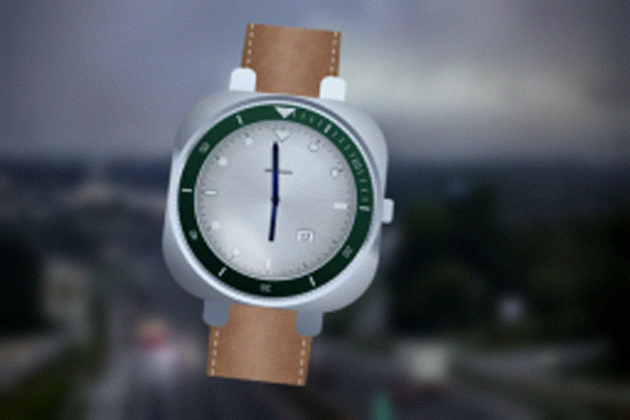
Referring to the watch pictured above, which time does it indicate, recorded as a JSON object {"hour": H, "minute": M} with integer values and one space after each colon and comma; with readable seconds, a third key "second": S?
{"hour": 5, "minute": 59}
